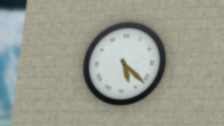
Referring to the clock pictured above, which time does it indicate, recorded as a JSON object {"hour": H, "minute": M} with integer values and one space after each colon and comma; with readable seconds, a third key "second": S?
{"hour": 5, "minute": 22}
